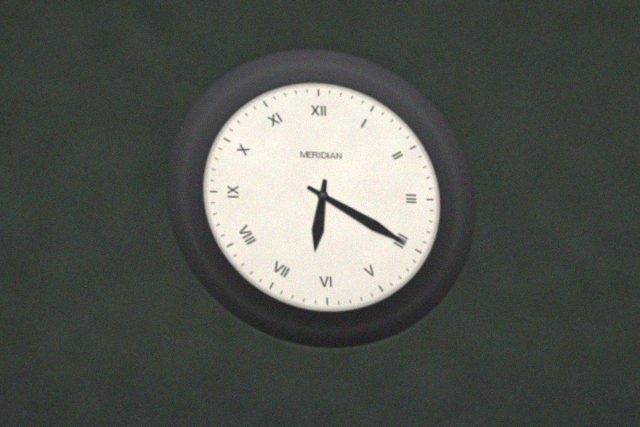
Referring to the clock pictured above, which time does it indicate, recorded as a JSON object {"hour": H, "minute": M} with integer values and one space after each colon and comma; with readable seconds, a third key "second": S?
{"hour": 6, "minute": 20}
